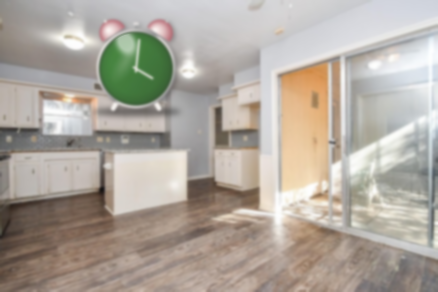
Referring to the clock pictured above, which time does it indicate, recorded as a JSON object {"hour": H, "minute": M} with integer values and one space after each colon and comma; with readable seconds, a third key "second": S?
{"hour": 4, "minute": 1}
